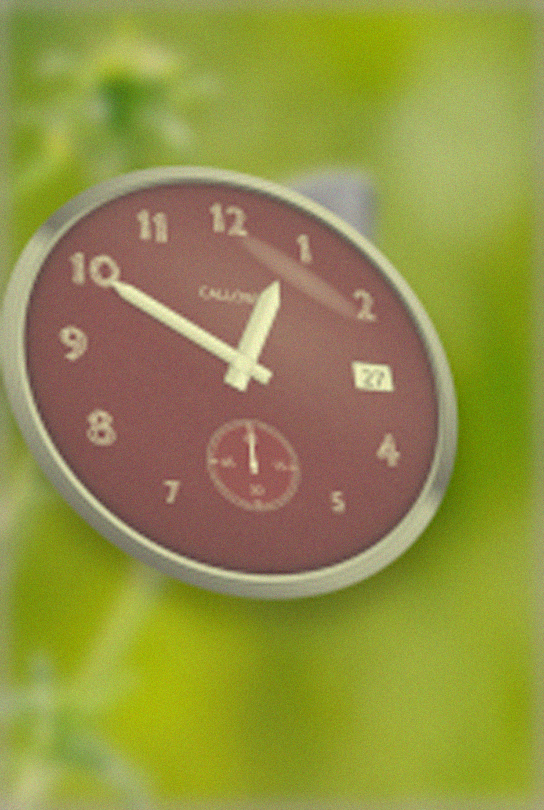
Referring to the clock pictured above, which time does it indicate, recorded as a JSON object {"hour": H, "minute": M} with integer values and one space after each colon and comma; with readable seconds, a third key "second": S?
{"hour": 12, "minute": 50}
